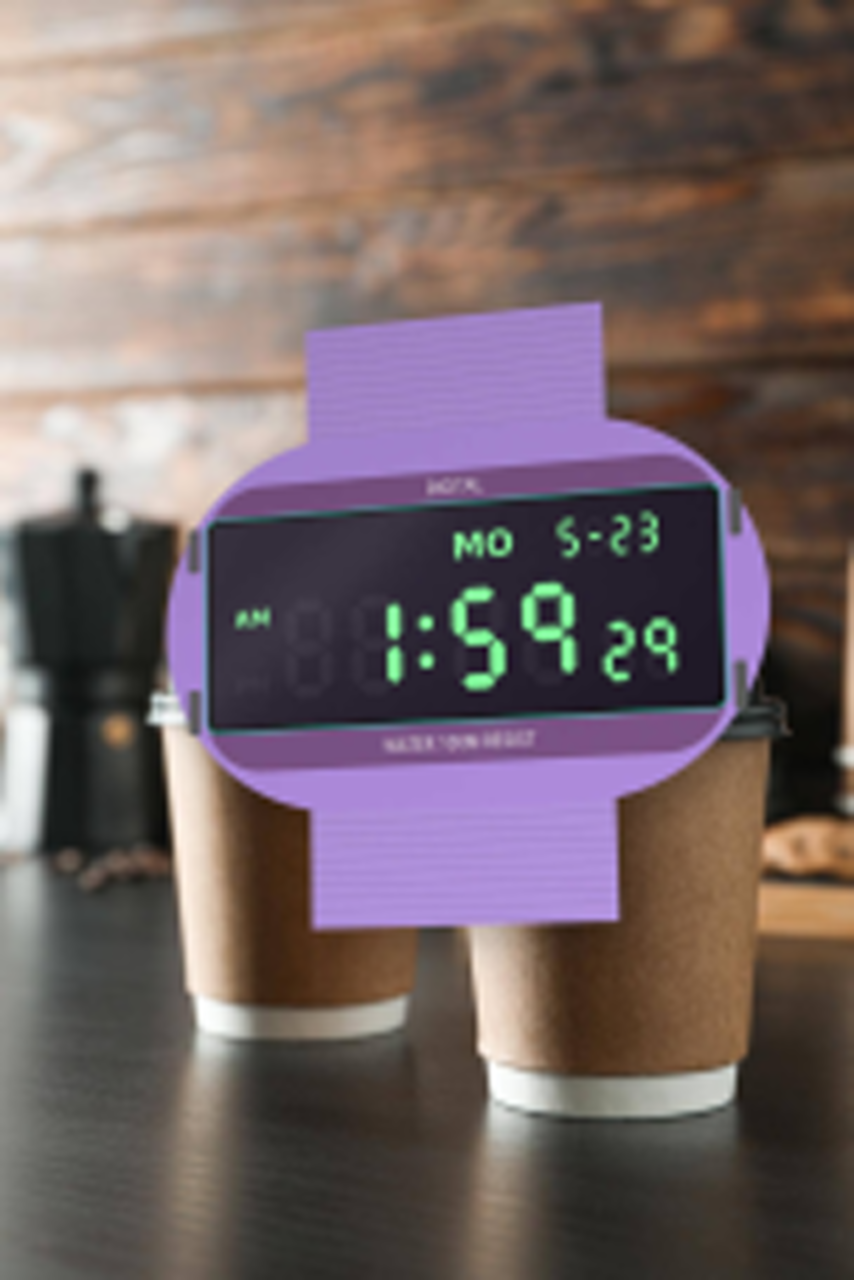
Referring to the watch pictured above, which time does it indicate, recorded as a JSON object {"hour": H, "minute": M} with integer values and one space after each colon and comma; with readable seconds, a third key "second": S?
{"hour": 1, "minute": 59, "second": 29}
